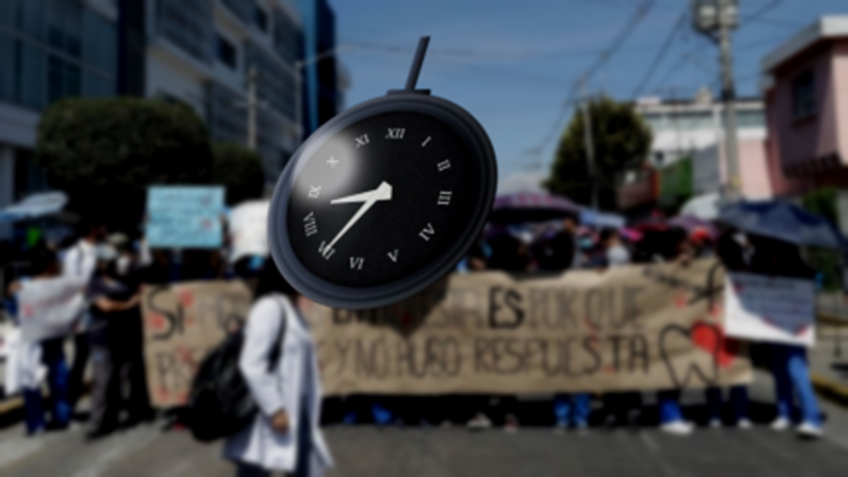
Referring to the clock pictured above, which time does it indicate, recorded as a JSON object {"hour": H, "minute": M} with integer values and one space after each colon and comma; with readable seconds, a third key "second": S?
{"hour": 8, "minute": 35}
